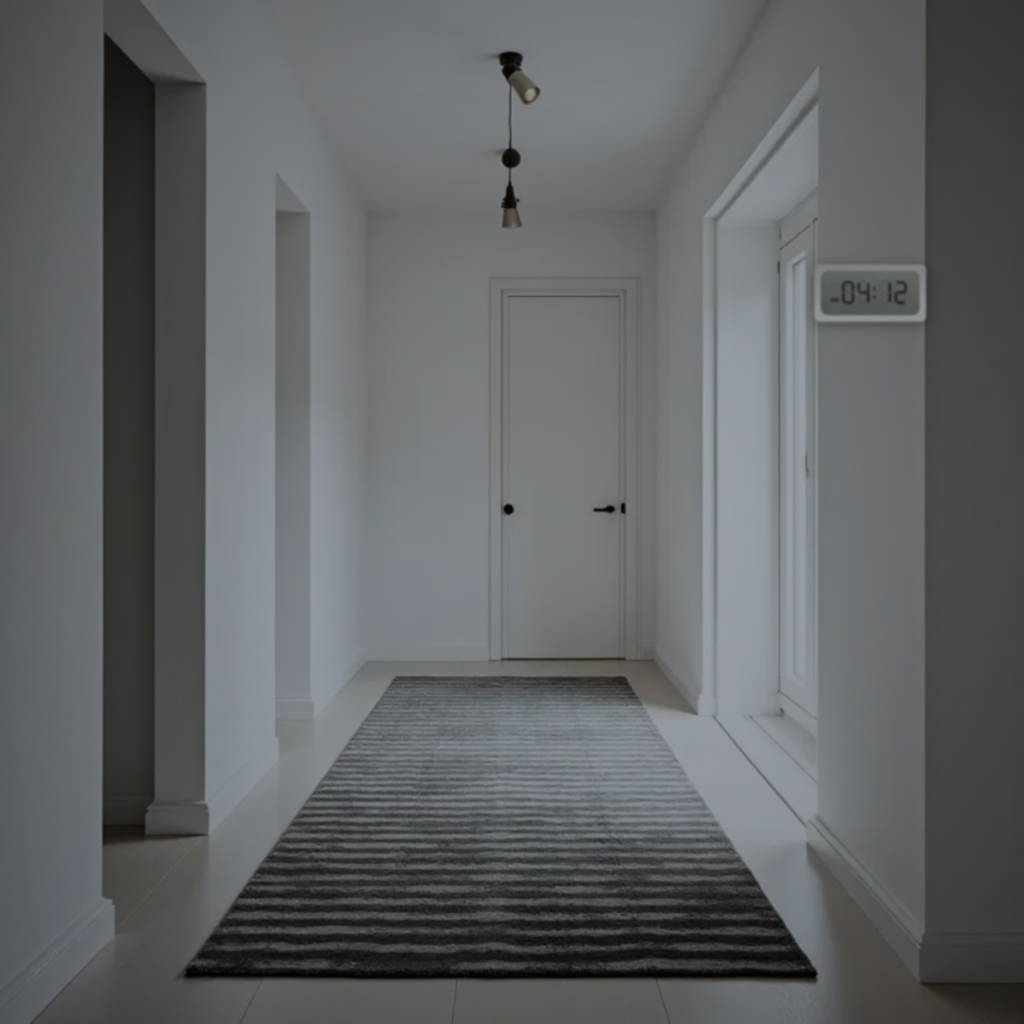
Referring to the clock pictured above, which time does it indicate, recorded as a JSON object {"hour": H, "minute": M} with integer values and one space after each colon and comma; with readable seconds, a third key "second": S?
{"hour": 4, "minute": 12}
